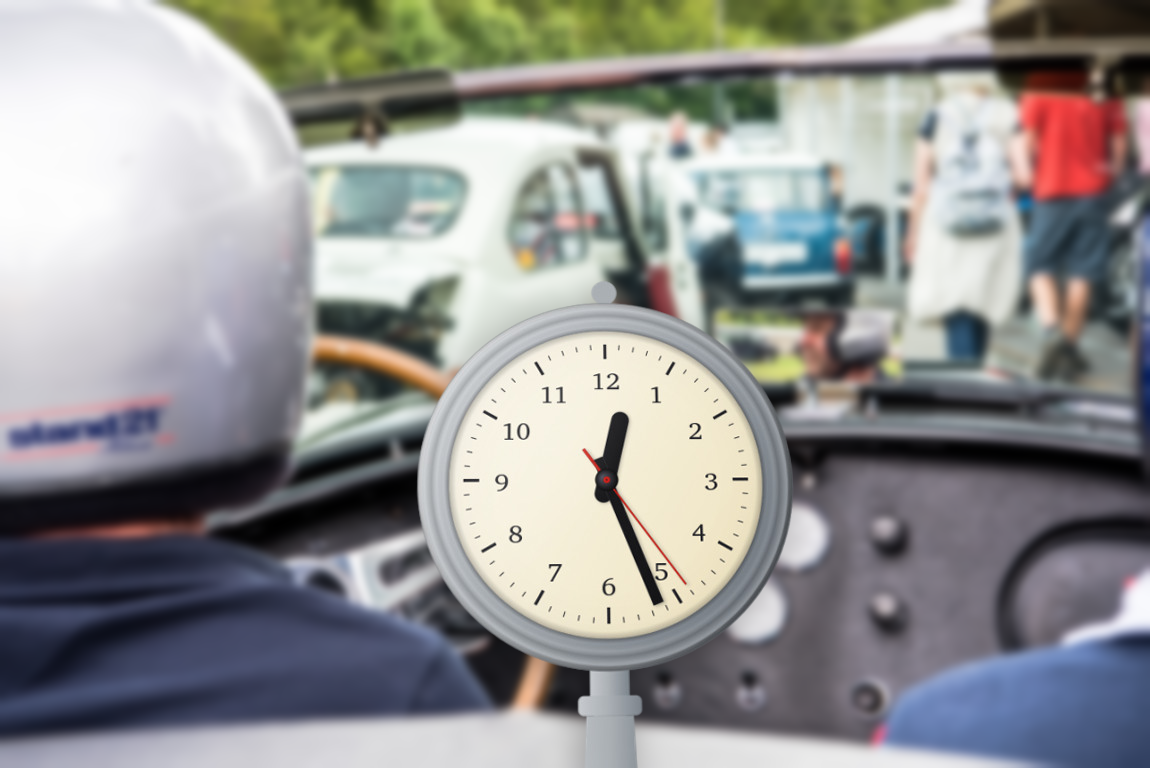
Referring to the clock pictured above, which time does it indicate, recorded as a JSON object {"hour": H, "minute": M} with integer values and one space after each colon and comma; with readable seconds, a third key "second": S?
{"hour": 12, "minute": 26, "second": 24}
